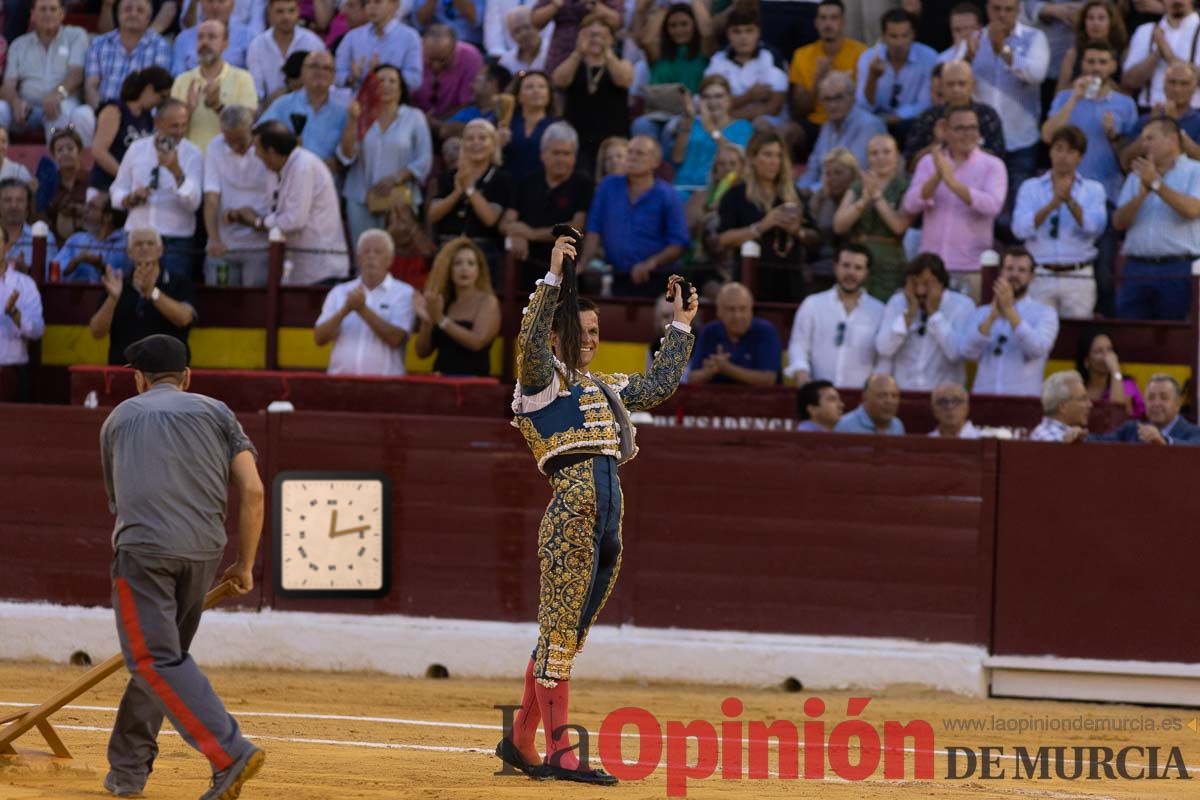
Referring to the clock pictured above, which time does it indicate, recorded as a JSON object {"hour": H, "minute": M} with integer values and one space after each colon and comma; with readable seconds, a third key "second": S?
{"hour": 12, "minute": 13}
